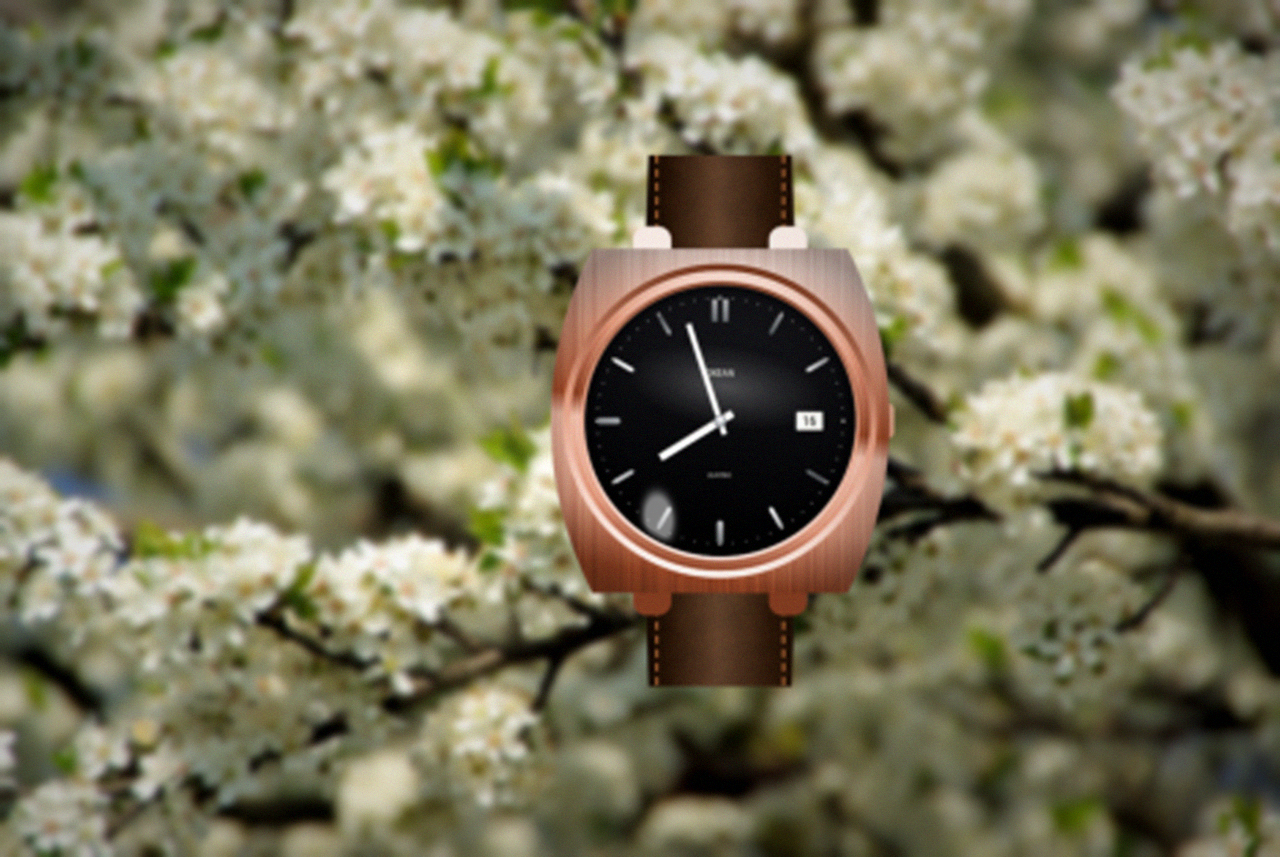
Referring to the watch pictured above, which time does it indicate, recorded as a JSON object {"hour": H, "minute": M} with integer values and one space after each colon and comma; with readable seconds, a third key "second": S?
{"hour": 7, "minute": 57}
